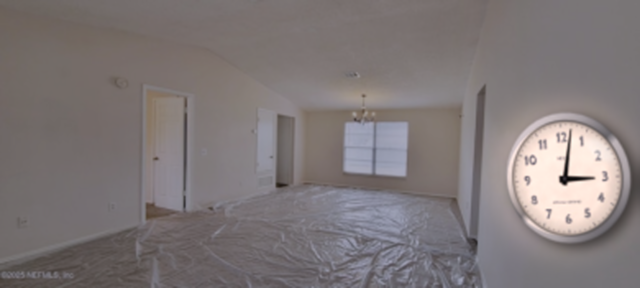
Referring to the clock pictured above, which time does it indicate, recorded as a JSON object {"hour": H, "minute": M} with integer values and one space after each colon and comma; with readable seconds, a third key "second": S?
{"hour": 3, "minute": 2}
